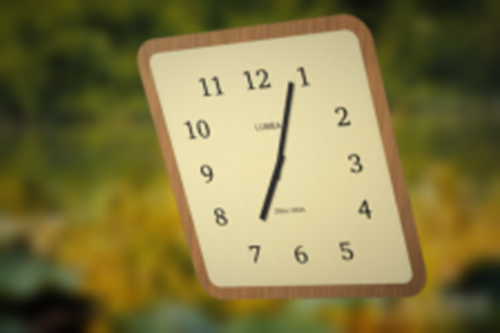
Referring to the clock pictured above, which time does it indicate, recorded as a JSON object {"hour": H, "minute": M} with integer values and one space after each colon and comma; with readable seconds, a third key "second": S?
{"hour": 7, "minute": 4}
